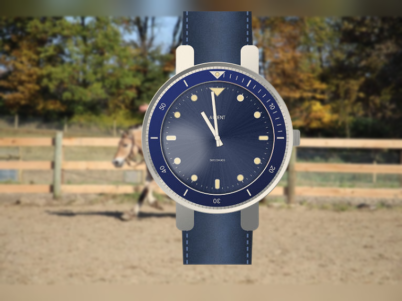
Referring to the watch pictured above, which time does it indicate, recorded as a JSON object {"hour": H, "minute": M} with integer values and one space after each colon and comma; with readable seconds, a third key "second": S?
{"hour": 10, "minute": 59}
